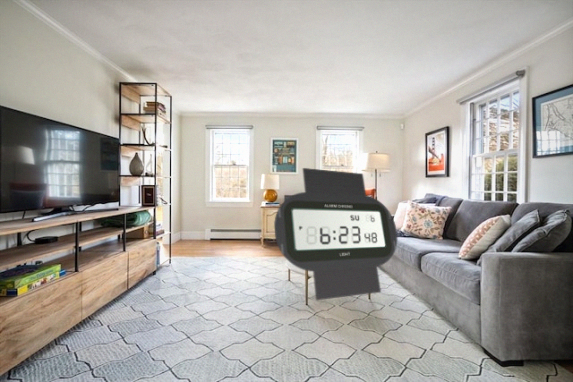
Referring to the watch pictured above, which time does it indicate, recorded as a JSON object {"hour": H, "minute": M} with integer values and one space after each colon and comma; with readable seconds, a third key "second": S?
{"hour": 6, "minute": 23, "second": 48}
